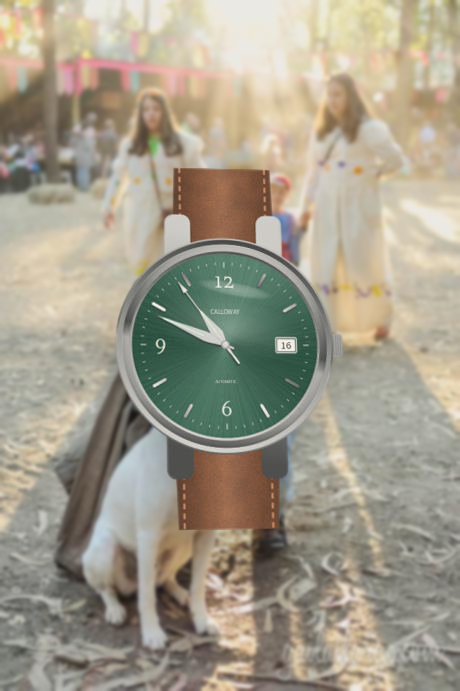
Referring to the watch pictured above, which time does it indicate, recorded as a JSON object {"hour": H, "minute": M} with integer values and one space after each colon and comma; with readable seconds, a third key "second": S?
{"hour": 10, "minute": 48, "second": 54}
